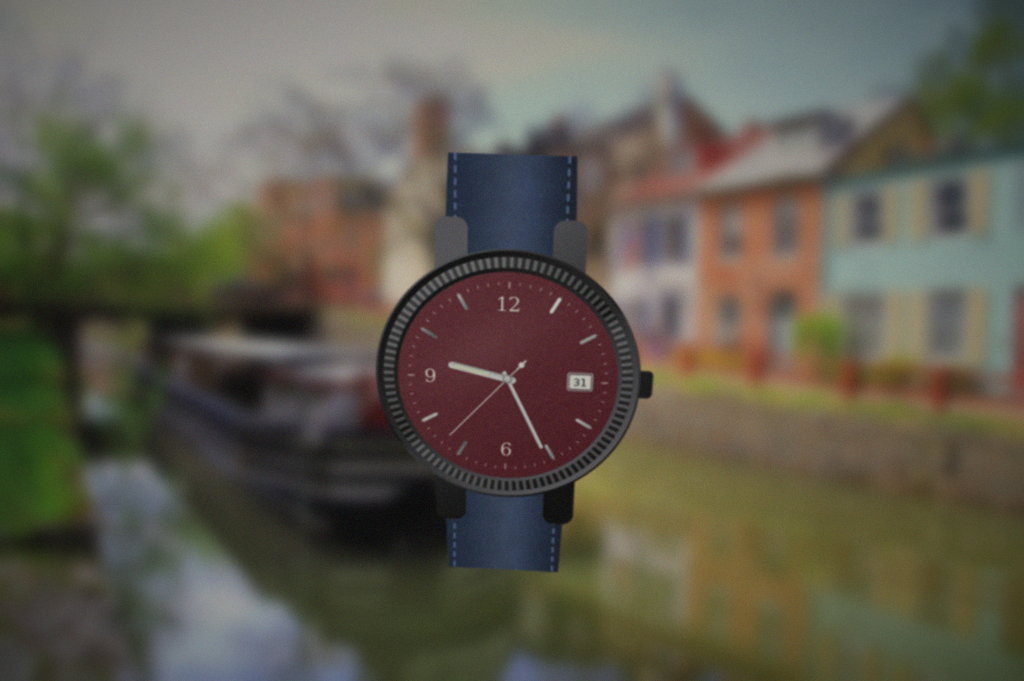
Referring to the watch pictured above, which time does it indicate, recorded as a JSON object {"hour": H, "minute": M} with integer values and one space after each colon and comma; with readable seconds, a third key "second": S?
{"hour": 9, "minute": 25, "second": 37}
